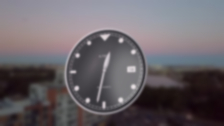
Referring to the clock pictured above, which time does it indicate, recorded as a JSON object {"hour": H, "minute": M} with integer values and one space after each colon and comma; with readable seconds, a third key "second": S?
{"hour": 12, "minute": 32}
